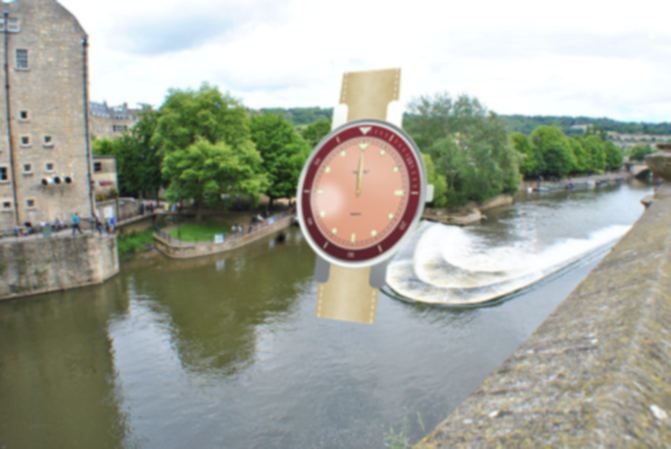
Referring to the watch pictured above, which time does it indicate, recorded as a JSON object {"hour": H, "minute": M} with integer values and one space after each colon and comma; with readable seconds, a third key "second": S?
{"hour": 12, "minute": 0}
